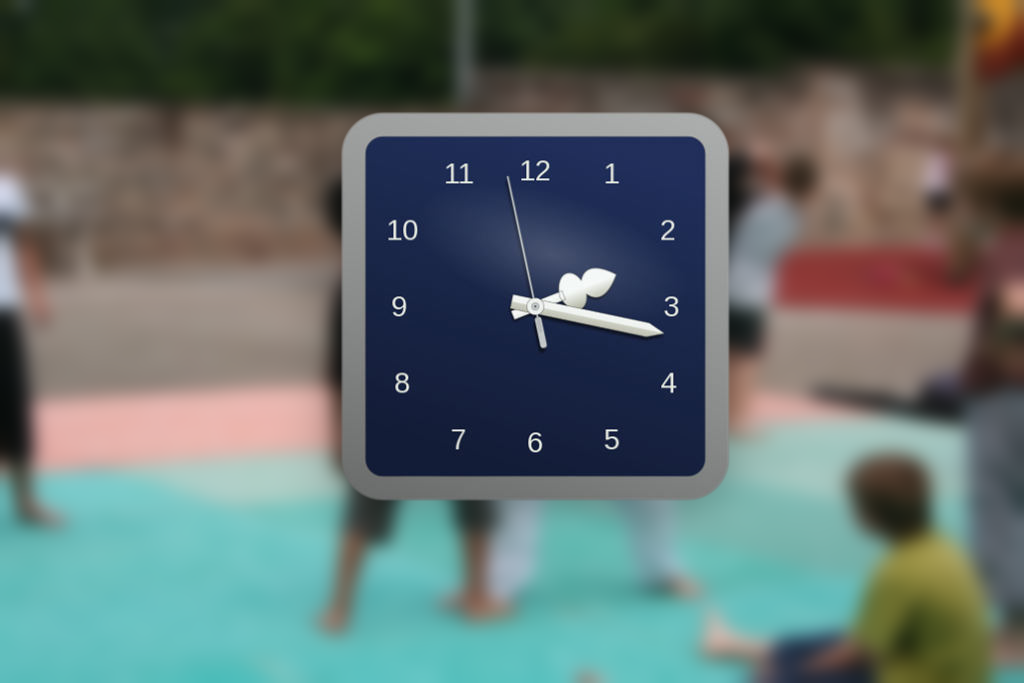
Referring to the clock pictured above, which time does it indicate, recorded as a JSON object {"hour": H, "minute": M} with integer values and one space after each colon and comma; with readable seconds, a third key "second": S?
{"hour": 2, "minute": 16, "second": 58}
